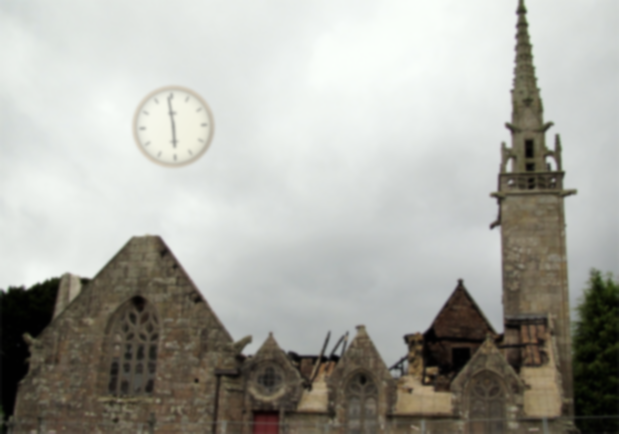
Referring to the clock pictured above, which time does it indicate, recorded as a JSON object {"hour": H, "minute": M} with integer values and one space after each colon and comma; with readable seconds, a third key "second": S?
{"hour": 5, "minute": 59}
